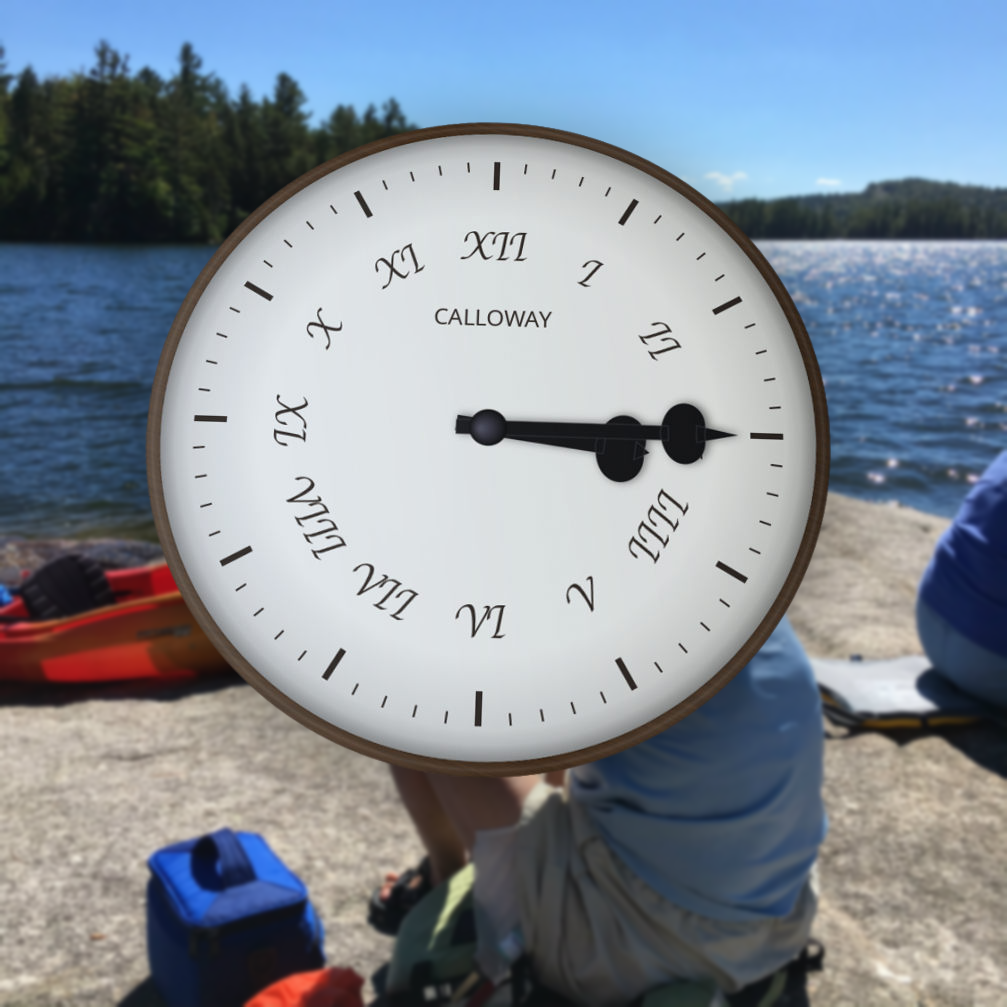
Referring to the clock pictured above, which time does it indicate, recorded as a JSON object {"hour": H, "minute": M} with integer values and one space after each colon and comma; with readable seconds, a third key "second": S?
{"hour": 3, "minute": 15}
